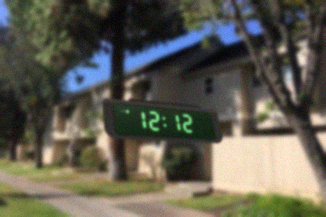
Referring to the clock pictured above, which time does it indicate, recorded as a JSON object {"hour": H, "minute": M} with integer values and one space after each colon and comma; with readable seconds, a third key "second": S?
{"hour": 12, "minute": 12}
